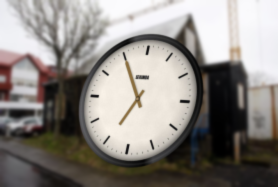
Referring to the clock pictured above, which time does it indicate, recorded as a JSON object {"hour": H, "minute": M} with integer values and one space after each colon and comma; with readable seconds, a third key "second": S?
{"hour": 6, "minute": 55}
